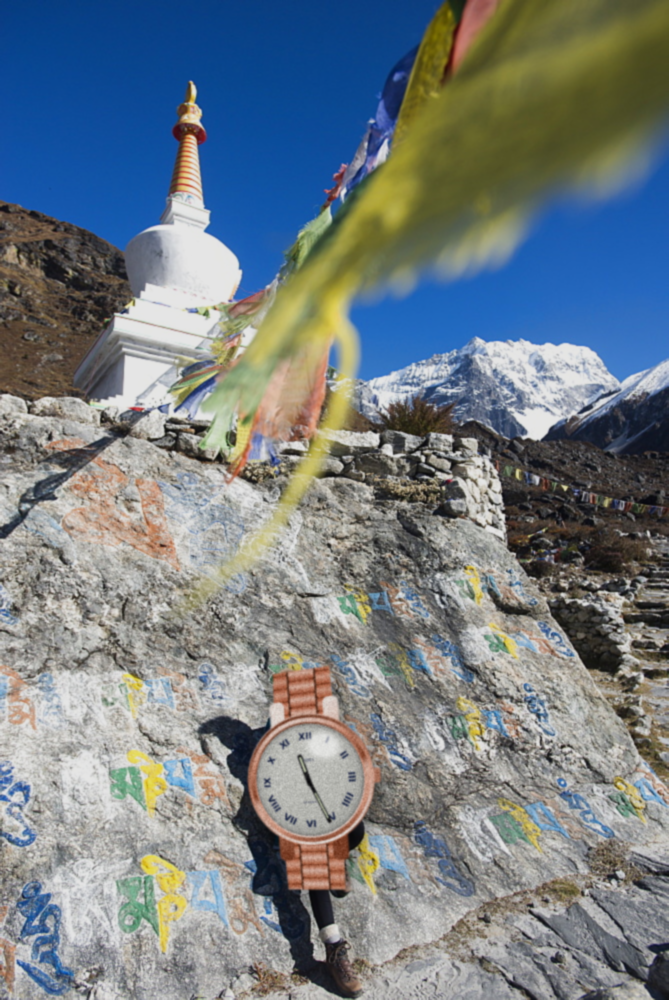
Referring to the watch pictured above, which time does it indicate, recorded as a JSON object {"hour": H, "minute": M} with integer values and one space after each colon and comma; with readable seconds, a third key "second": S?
{"hour": 11, "minute": 26}
